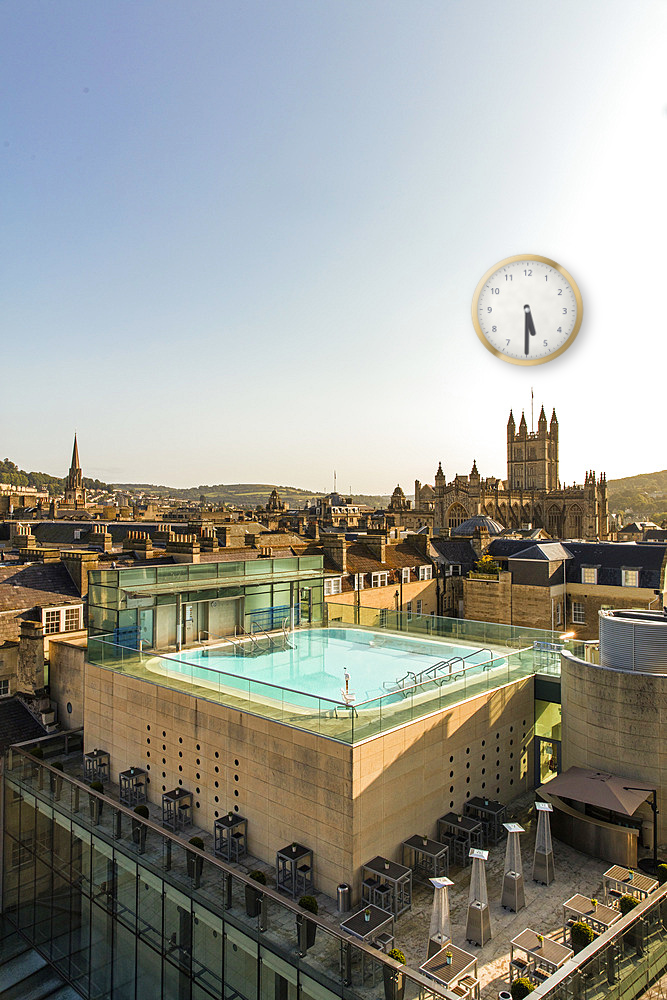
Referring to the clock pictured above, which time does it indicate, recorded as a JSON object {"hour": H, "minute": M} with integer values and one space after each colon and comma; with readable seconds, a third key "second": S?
{"hour": 5, "minute": 30}
